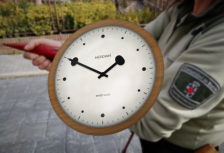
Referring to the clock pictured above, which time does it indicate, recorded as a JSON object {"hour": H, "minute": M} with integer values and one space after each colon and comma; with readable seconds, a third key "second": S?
{"hour": 1, "minute": 50}
